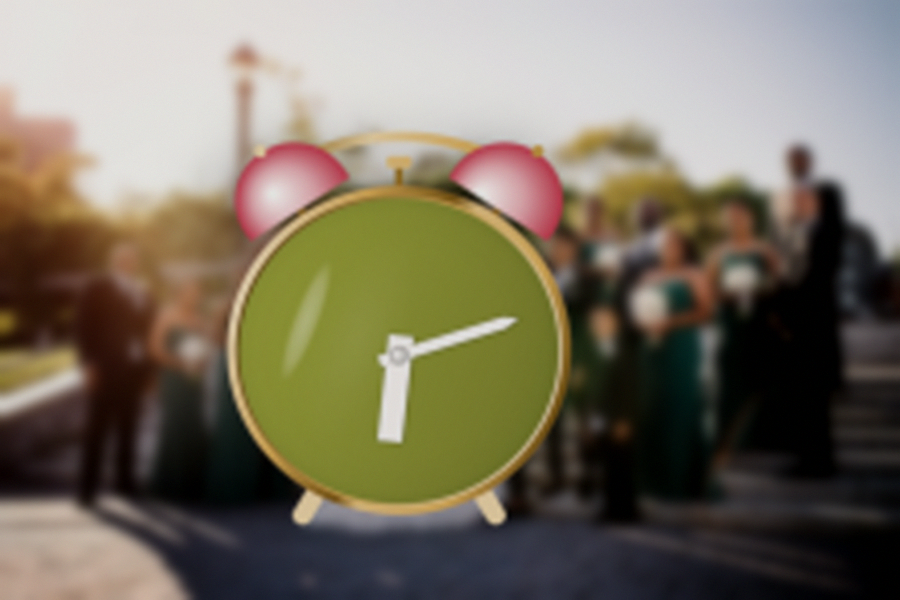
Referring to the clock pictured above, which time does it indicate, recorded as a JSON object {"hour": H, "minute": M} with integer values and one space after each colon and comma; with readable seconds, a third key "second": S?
{"hour": 6, "minute": 12}
